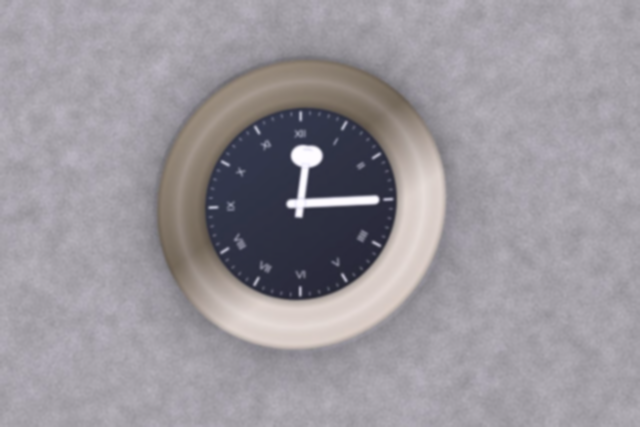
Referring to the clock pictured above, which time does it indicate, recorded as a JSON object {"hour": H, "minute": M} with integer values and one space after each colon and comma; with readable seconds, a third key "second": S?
{"hour": 12, "minute": 15}
